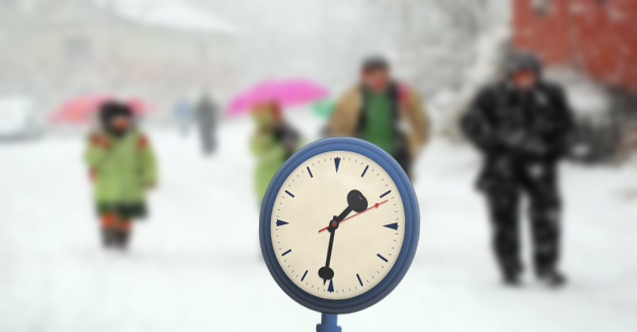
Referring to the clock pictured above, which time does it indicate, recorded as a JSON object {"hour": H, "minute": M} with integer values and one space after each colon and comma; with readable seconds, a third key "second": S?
{"hour": 1, "minute": 31, "second": 11}
